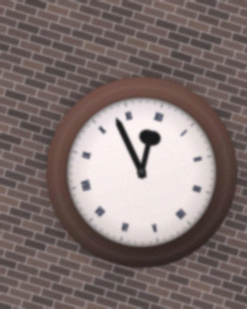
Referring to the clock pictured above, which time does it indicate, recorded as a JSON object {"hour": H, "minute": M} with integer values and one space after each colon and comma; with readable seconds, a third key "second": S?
{"hour": 11, "minute": 53}
